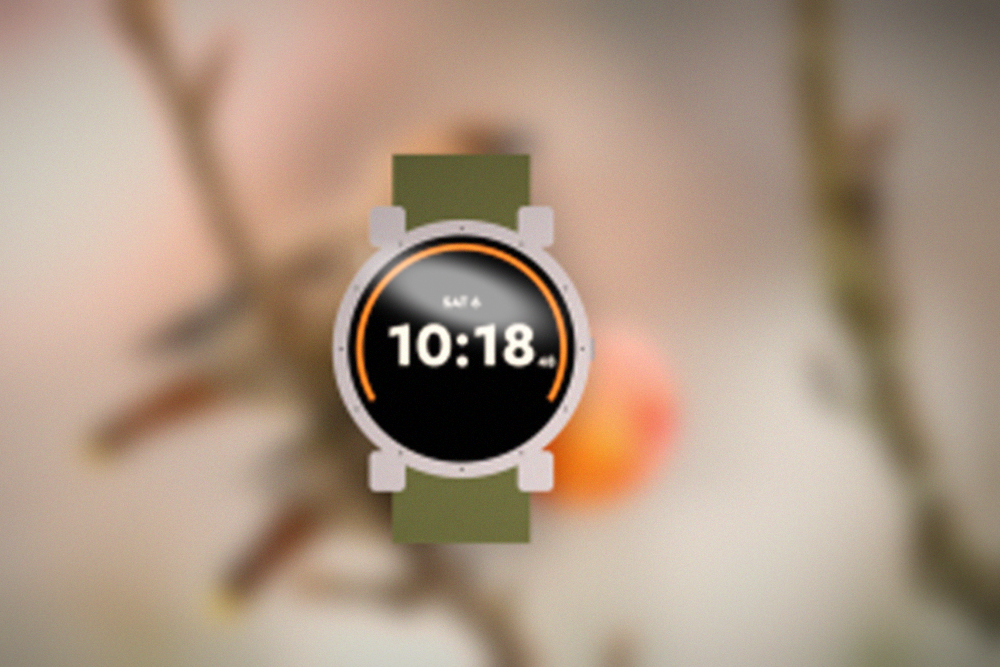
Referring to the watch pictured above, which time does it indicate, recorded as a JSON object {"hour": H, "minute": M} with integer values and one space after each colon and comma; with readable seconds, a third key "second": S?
{"hour": 10, "minute": 18}
